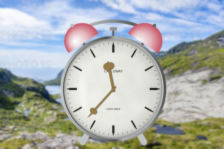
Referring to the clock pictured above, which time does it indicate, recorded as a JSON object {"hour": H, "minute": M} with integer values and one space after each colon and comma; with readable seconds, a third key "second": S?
{"hour": 11, "minute": 37}
